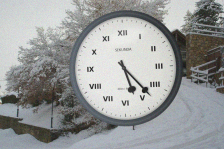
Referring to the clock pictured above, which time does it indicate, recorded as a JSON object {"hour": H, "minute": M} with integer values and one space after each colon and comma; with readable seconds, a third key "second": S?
{"hour": 5, "minute": 23}
